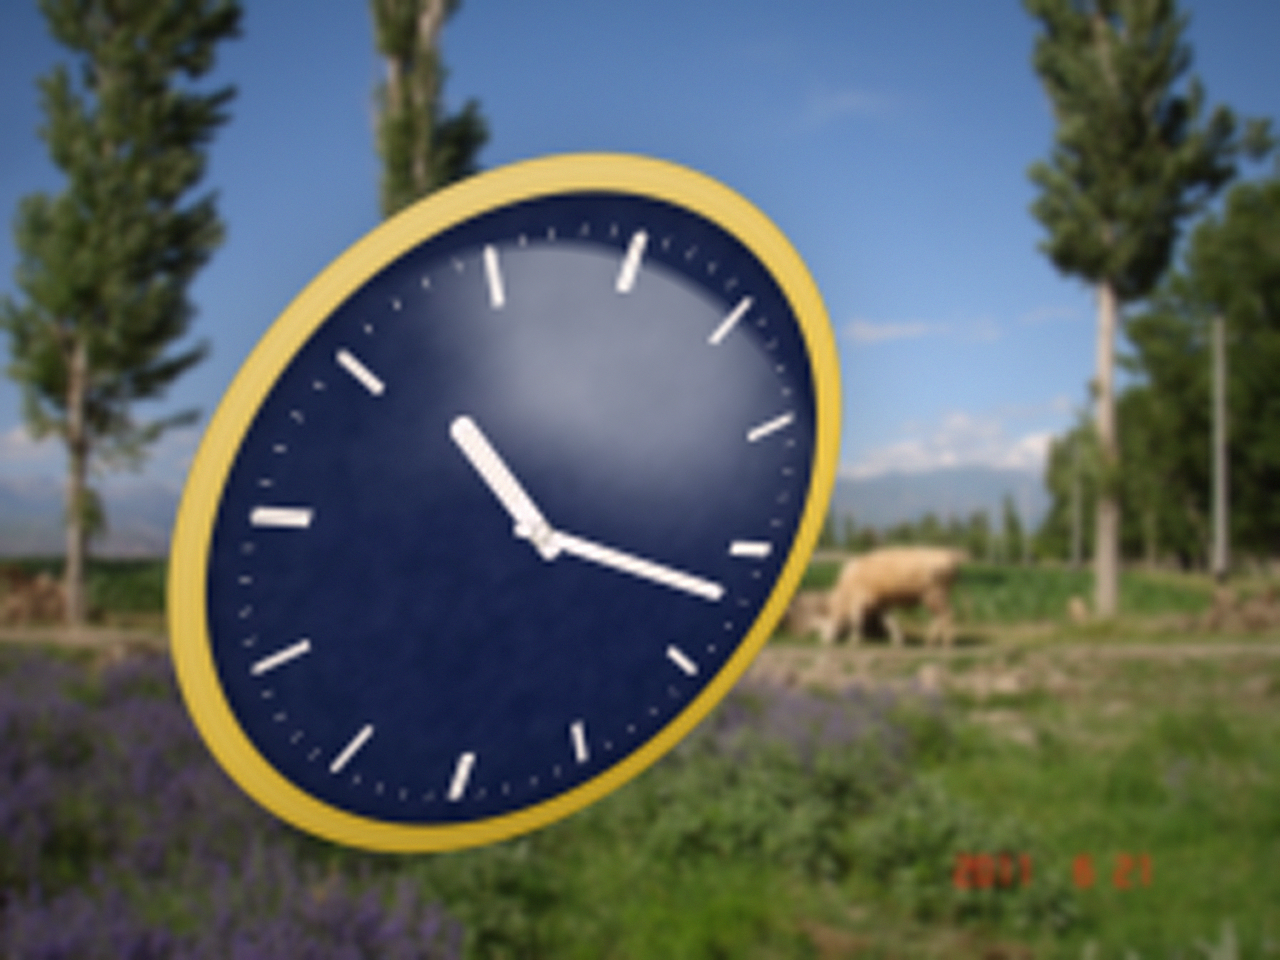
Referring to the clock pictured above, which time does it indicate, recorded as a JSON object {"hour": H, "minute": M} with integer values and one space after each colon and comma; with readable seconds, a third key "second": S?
{"hour": 10, "minute": 17}
